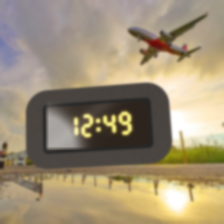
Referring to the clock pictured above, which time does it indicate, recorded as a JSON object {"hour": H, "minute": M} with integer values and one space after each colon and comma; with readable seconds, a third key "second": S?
{"hour": 12, "minute": 49}
